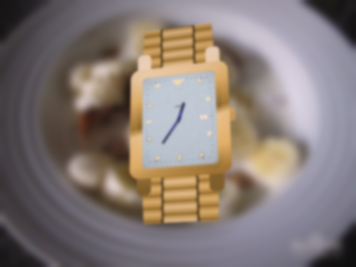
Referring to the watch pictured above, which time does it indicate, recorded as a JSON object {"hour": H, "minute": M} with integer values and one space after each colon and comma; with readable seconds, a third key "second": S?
{"hour": 12, "minute": 36}
